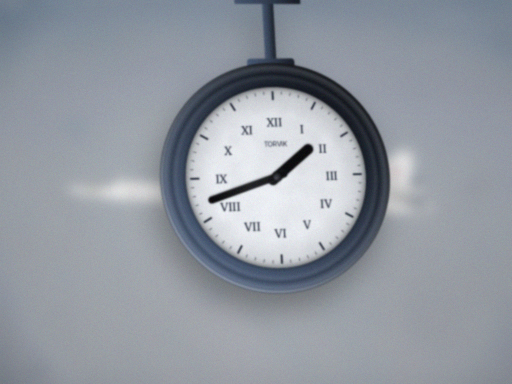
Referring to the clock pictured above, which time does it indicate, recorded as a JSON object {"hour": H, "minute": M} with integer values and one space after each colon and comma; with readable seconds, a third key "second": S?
{"hour": 1, "minute": 42}
